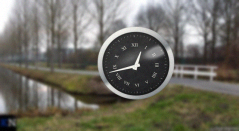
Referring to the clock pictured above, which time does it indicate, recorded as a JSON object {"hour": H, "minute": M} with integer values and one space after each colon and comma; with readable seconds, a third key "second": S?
{"hour": 12, "minute": 43}
